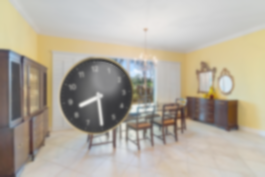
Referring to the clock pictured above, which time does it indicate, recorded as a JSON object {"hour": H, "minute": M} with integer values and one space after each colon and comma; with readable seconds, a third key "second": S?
{"hour": 8, "minute": 30}
